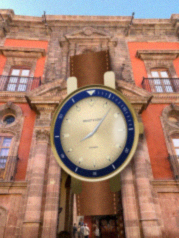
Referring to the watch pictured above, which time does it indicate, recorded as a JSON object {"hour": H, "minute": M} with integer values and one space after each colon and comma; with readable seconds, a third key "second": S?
{"hour": 8, "minute": 7}
